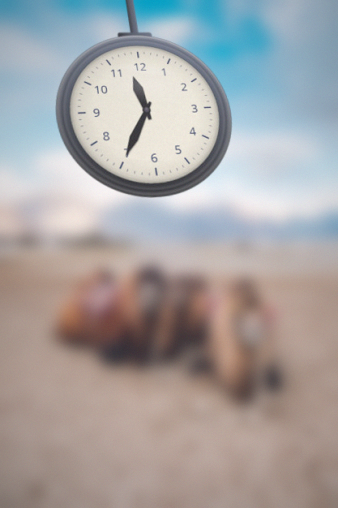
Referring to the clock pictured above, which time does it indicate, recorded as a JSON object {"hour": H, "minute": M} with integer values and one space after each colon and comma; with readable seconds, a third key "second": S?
{"hour": 11, "minute": 35}
